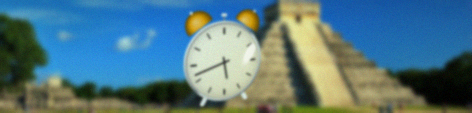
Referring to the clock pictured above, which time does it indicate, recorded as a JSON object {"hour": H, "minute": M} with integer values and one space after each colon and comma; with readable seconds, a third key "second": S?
{"hour": 5, "minute": 42}
